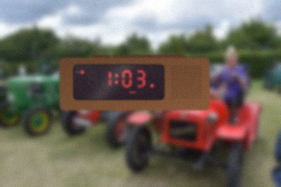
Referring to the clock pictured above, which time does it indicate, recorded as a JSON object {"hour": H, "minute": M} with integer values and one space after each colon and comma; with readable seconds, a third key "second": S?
{"hour": 1, "minute": 3}
